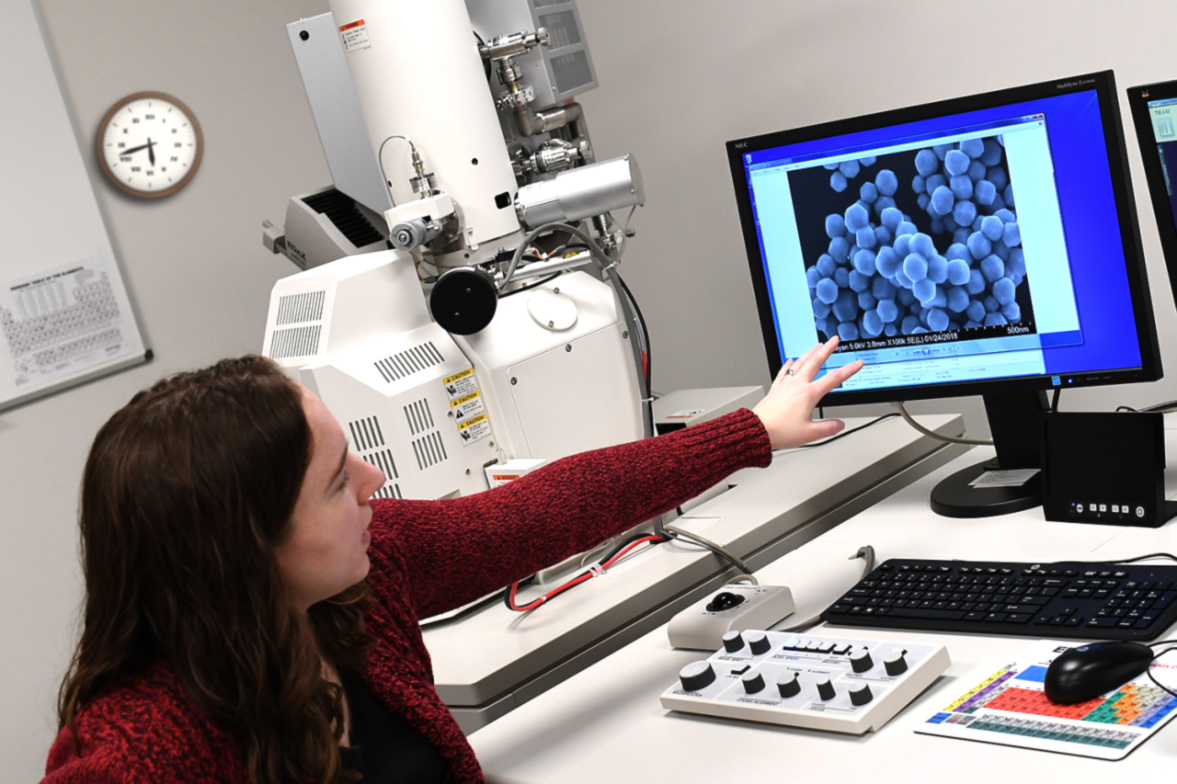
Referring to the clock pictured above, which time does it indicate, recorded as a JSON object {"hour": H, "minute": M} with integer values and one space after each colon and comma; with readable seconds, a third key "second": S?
{"hour": 5, "minute": 42}
